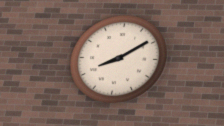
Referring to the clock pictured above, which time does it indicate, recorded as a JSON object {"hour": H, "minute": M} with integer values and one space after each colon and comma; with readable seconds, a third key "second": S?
{"hour": 8, "minute": 9}
